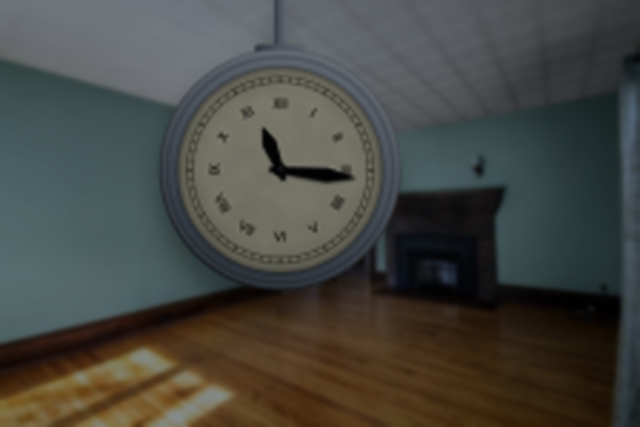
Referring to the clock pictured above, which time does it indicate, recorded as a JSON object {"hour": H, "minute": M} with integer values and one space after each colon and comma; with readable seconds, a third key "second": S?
{"hour": 11, "minute": 16}
